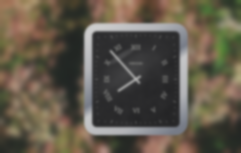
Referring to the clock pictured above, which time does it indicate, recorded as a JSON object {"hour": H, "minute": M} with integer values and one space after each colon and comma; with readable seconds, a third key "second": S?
{"hour": 7, "minute": 53}
